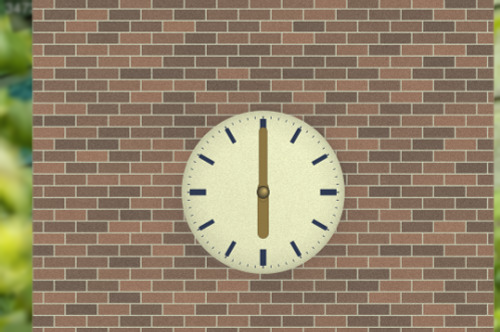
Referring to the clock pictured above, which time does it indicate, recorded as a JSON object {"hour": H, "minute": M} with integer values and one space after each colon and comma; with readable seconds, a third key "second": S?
{"hour": 6, "minute": 0}
